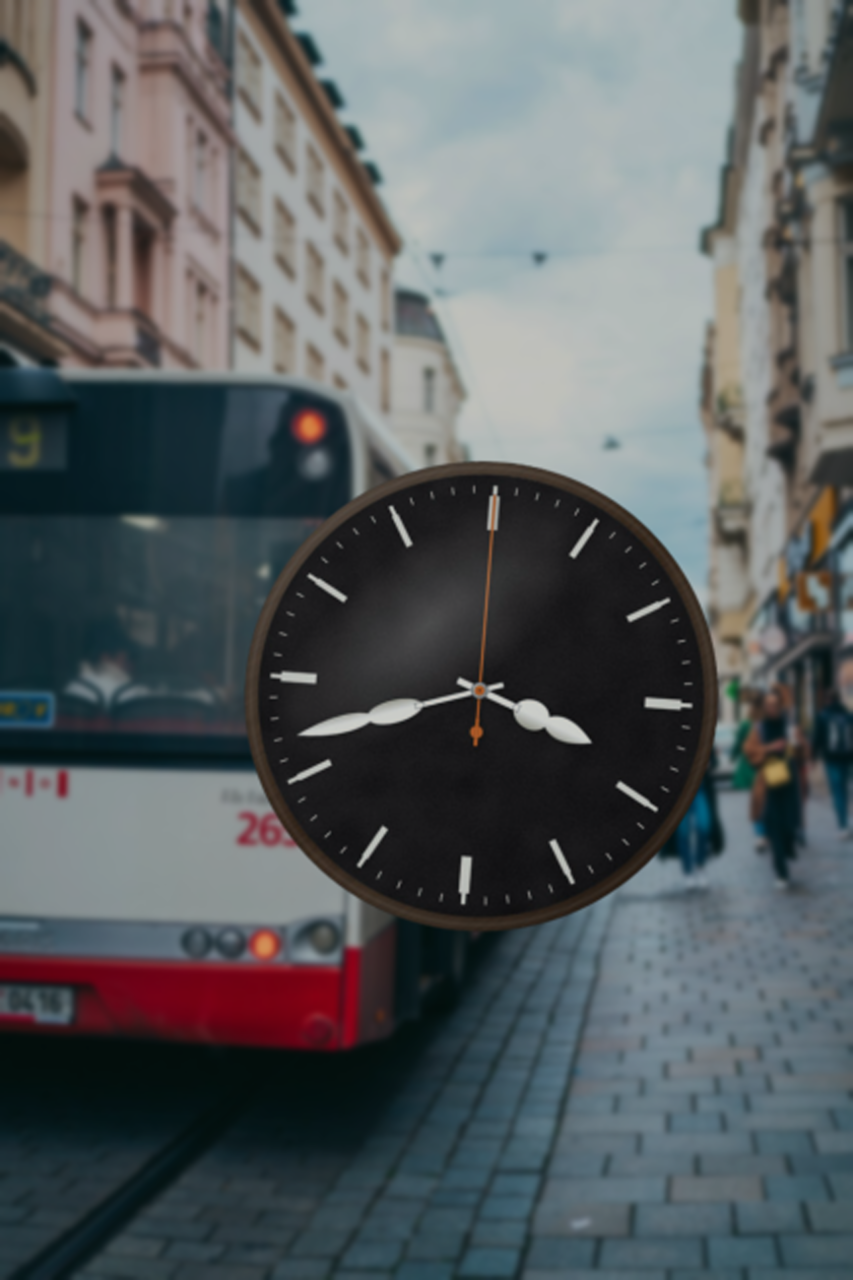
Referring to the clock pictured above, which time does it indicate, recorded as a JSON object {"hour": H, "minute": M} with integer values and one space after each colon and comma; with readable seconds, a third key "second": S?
{"hour": 3, "minute": 42, "second": 0}
